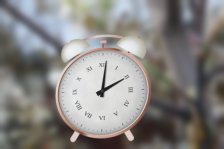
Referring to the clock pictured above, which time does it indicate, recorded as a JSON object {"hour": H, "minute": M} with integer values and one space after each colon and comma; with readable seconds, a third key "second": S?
{"hour": 2, "minute": 1}
